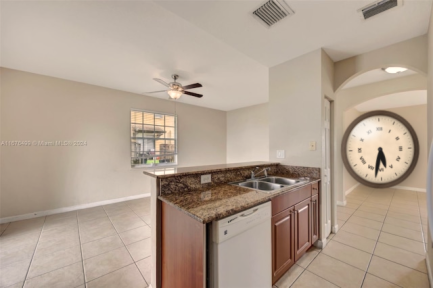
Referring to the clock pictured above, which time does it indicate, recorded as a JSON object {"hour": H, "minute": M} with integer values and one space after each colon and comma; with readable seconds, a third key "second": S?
{"hour": 5, "minute": 32}
